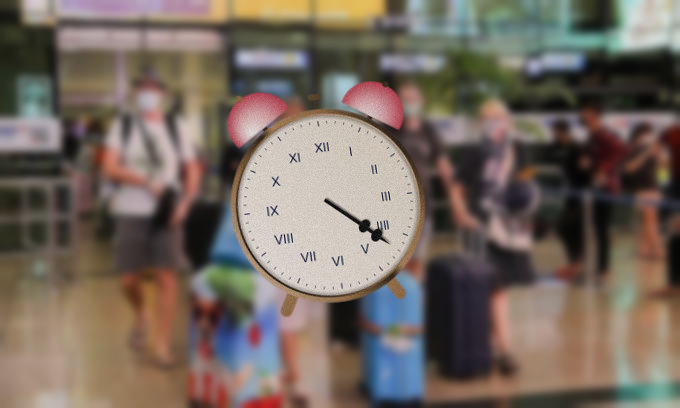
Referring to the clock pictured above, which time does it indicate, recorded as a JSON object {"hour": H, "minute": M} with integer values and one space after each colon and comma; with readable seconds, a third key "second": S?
{"hour": 4, "minute": 22}
